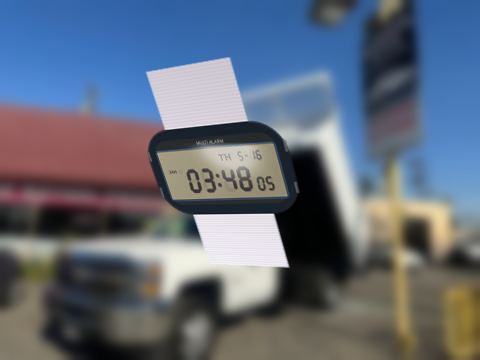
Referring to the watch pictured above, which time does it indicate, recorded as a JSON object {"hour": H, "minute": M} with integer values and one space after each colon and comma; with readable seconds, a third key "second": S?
{"hour": 3, "minute": 48, "second": 5}
